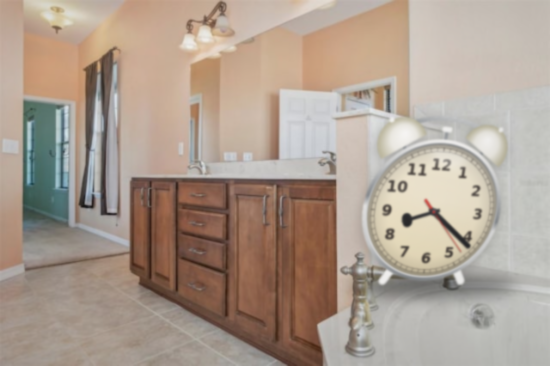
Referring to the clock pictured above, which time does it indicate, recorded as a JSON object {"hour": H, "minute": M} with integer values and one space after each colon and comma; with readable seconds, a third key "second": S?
{"hour": 8, "minute": 21, "second": 23}
